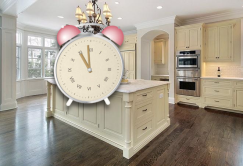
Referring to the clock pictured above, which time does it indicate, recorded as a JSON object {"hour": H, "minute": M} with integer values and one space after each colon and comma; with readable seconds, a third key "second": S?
{"hour": 10, "minute": 59}
